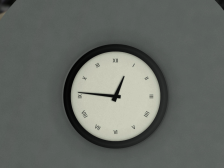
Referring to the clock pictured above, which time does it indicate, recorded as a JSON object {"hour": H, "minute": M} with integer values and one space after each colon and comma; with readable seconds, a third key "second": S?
{"hour": 12, "minute": 46}
